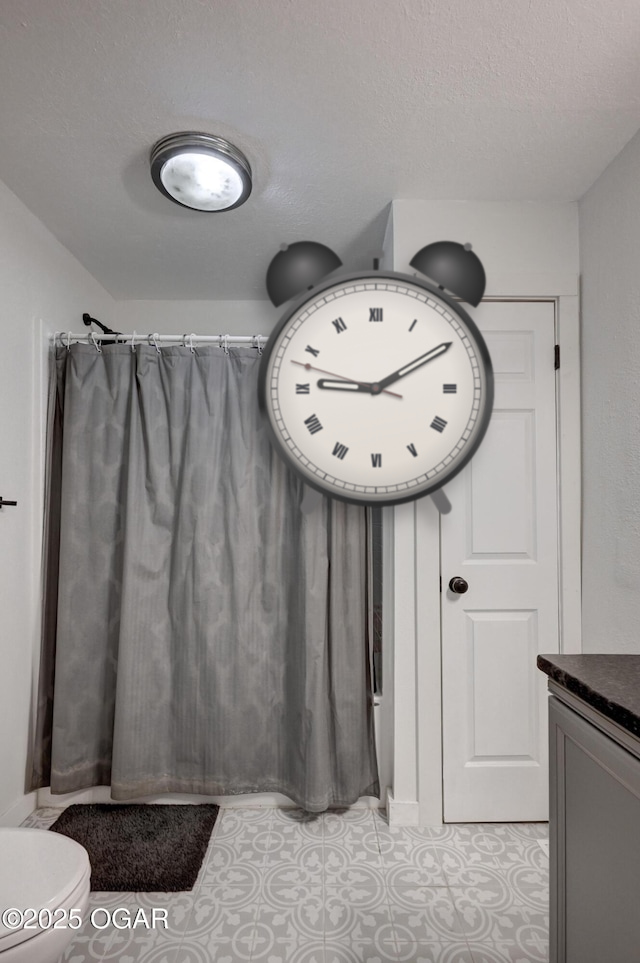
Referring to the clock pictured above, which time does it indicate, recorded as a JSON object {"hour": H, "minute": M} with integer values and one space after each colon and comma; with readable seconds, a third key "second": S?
{"hour": 9, "minute": 9, "second": 48}
